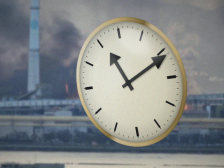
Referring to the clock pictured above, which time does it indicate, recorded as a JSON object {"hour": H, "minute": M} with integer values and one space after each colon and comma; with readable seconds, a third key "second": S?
{"hour": 11, "minute": 11}
